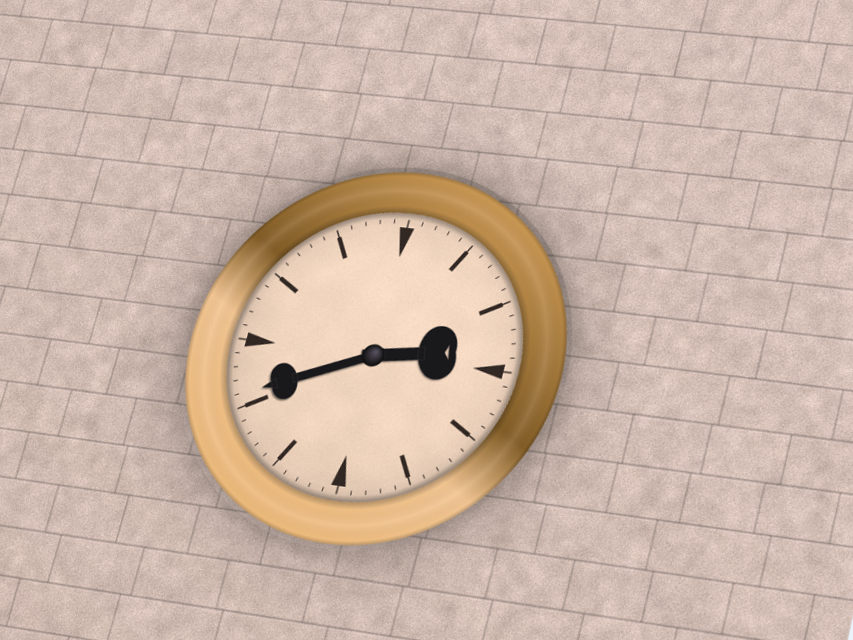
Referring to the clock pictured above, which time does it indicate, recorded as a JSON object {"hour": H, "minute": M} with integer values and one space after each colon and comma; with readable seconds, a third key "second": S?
{"hour": 2, "minute": 41}
